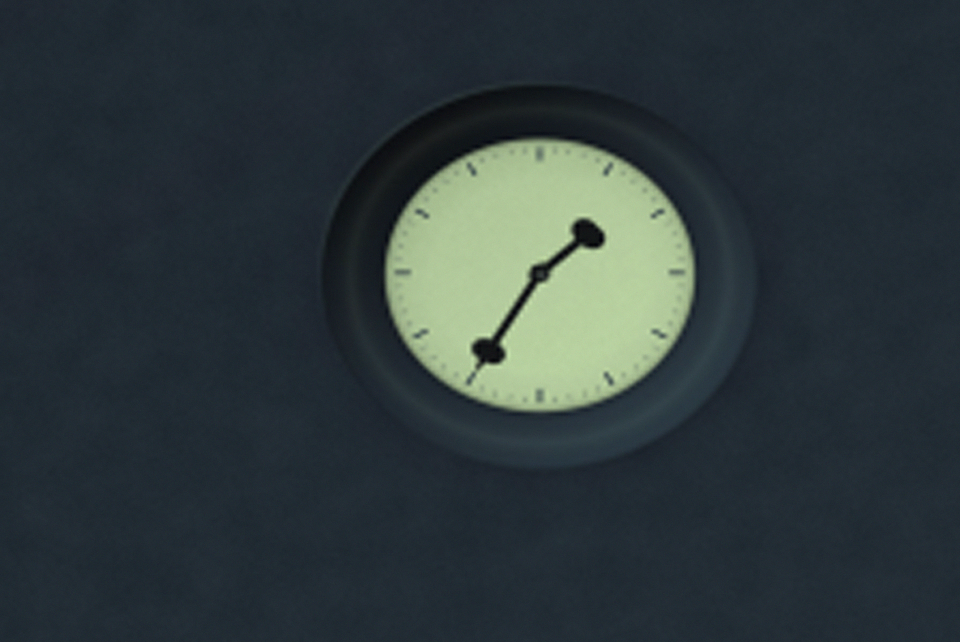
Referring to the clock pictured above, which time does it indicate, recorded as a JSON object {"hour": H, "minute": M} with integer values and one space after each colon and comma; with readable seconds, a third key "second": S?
{"hour": 1, "minute": 35}
